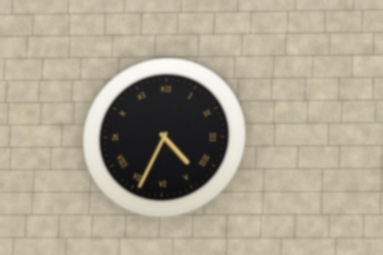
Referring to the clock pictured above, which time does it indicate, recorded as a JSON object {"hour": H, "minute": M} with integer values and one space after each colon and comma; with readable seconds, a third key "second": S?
{"hour": 4, "minute": 34}
